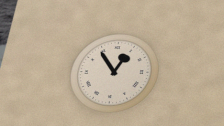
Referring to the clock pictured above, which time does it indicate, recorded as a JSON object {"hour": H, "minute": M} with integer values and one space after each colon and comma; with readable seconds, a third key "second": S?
{"hour": 12, "minute": 54}
